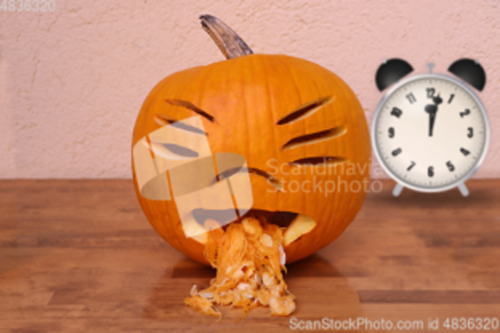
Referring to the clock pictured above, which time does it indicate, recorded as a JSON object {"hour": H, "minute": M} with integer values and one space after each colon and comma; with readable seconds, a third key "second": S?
{"hour": 12, "minute": 2}
